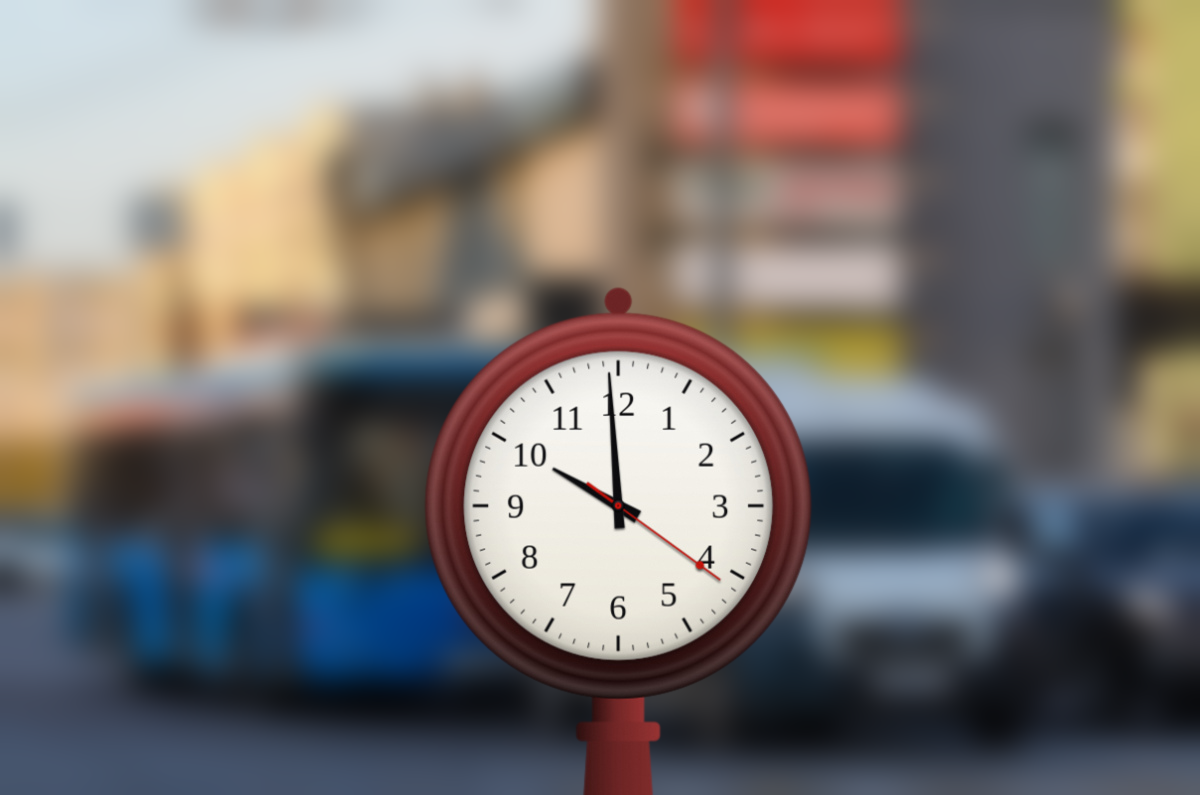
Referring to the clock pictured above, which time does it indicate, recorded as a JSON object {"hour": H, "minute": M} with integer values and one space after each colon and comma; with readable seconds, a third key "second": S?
{"hour": 9, "minute": 59, "second": 21}
